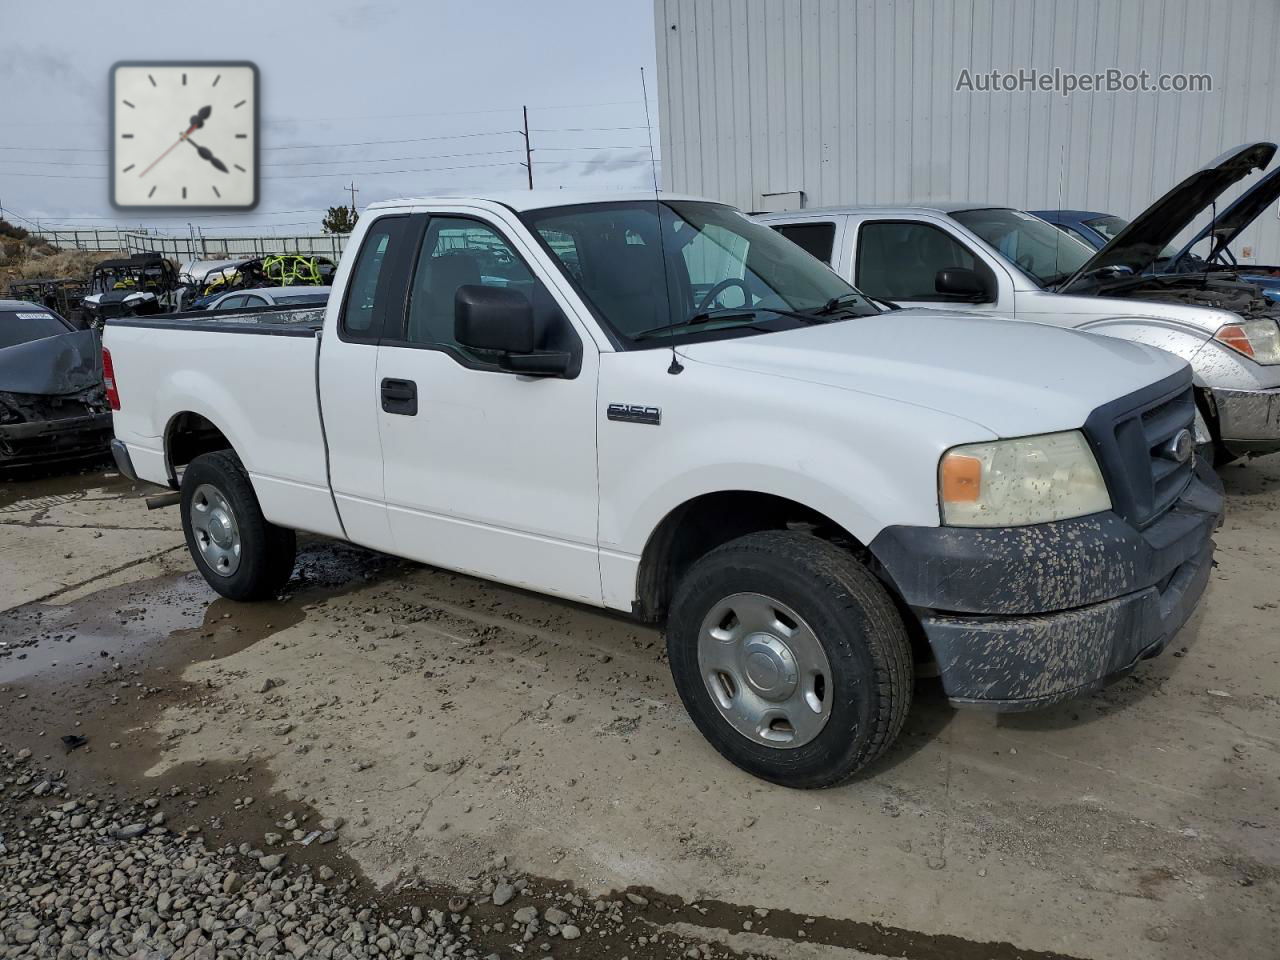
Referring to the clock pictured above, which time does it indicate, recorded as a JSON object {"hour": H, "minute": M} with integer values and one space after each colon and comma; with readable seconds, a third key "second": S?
{"hour": 1, "minute": 21, "second": 38}
